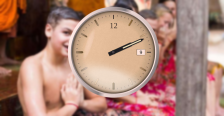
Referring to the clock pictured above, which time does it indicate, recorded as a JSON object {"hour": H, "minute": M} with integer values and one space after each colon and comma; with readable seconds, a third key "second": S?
{"hour": 2, "minute": 11}
